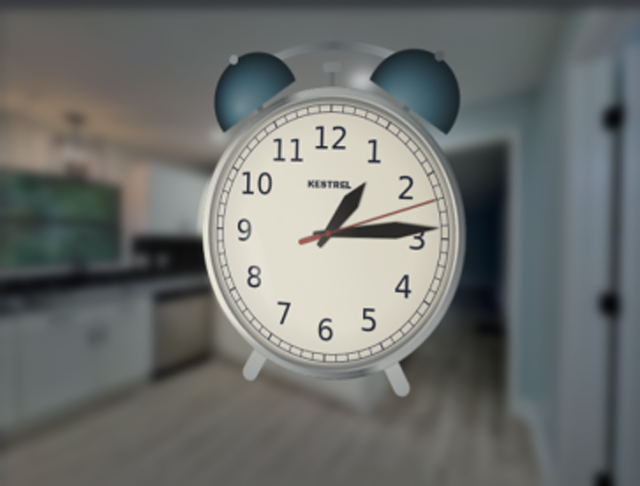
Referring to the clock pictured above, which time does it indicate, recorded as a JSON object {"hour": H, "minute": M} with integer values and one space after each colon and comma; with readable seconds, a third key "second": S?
{"hour": 1, "minute": 14, "second": 12}
